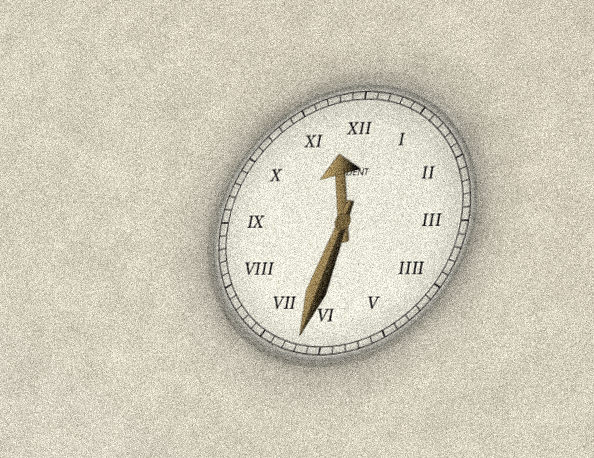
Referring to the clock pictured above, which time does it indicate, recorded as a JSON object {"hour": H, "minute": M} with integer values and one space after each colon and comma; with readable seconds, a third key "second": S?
{"hour": 11, "minute": 32}
